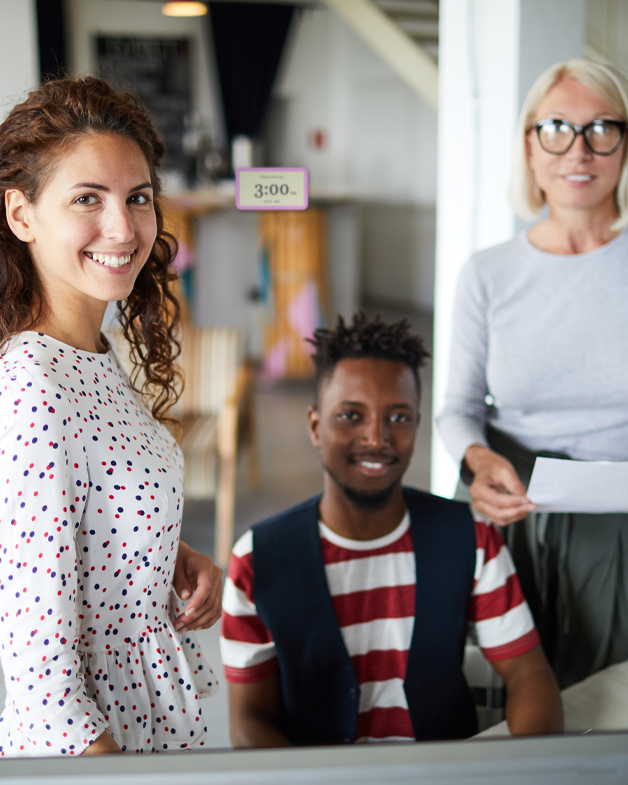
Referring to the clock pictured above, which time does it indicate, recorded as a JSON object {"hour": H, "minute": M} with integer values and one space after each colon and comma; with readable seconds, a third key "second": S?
{"hour": 3, "minute": 0}
